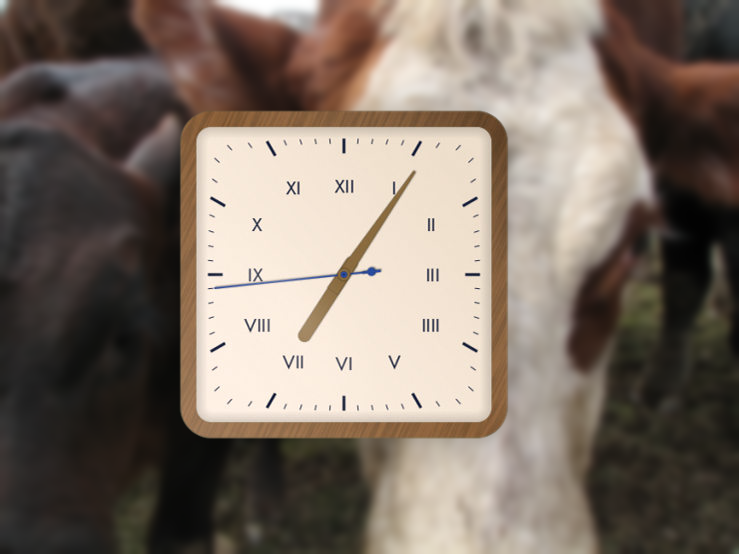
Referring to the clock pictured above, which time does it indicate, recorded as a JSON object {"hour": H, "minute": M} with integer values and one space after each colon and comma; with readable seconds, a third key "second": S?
{"hour": 7, "minute": 5, "second": 44}
